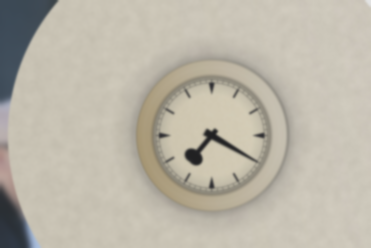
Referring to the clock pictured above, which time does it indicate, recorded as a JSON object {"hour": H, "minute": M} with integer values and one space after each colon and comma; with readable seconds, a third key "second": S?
{"hour": 7, "minute": 20}
